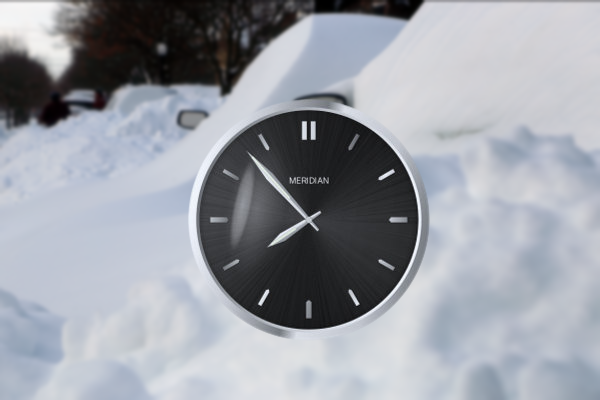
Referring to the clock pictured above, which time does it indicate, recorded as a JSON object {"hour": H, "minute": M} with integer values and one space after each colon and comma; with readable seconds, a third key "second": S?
{"hour": 7, "minute": 53}
